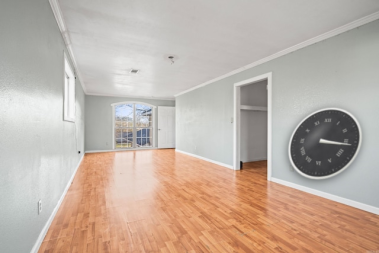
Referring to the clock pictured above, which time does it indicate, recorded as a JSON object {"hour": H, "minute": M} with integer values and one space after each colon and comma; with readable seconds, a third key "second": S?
{"hour": 3, "minute": 16}
